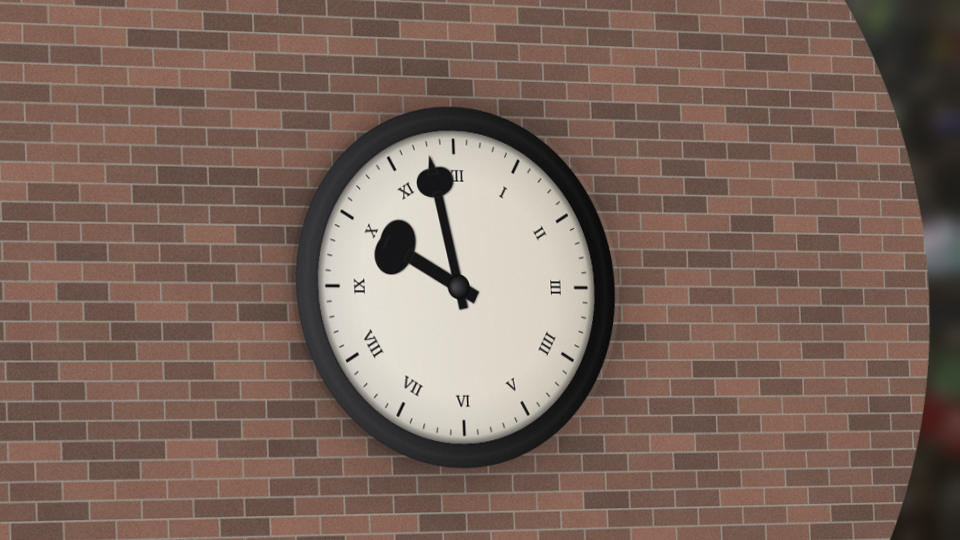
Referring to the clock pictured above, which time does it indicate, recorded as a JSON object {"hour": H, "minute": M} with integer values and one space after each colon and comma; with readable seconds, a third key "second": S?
{"hour": 9, "minute": 58}
